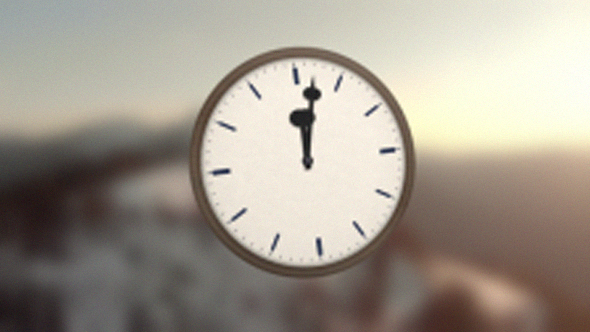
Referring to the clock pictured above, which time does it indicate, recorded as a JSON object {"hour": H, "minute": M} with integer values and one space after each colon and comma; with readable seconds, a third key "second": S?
{"hour": 12, "minute": 2}
